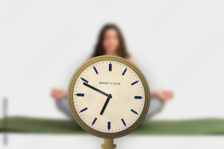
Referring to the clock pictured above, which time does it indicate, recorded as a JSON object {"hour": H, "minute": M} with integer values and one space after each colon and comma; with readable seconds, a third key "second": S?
{"hour": 6, "minute": 49}
